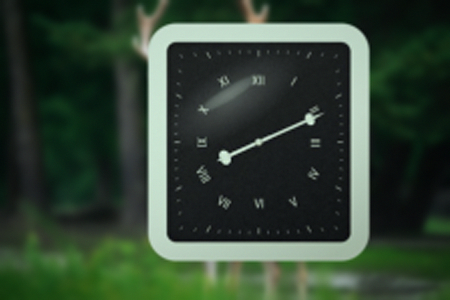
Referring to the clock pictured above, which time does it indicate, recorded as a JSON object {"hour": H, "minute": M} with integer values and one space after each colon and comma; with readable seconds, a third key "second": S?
{"hour": 8, "minute": 11}
